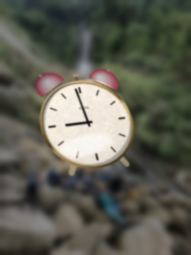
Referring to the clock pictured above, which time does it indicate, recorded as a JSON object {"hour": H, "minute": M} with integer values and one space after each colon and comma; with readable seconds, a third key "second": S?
{"hour": 8, "minute": 59}
